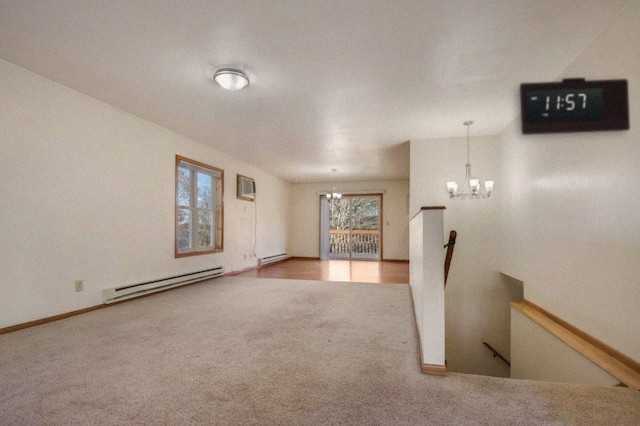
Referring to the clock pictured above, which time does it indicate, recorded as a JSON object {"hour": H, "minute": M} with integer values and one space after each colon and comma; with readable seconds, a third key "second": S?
{"hour": 11, "minute": 57}
